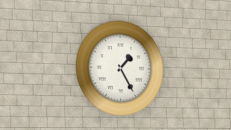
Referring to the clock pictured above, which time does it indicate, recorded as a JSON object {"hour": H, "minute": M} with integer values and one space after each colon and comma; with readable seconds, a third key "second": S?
{"hour": 1, "minute": 25}
